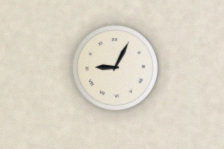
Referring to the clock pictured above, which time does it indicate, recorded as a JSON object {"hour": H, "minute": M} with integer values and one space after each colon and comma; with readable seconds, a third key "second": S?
{"hour": 9, "minute": 5}
